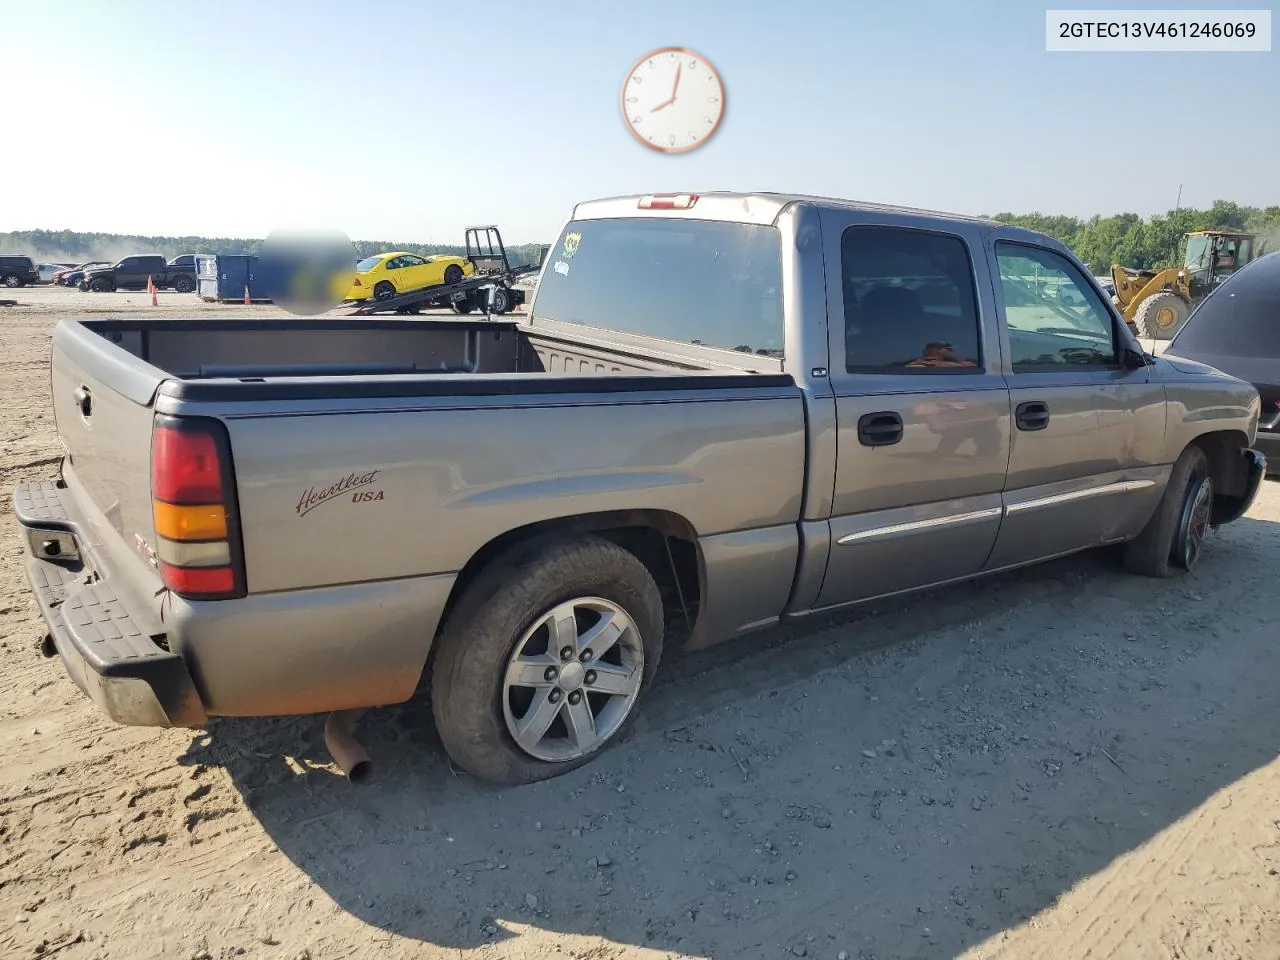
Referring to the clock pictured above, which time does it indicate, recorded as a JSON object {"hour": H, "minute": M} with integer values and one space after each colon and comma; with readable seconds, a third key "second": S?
{"hour": 8, "minute": 2}
